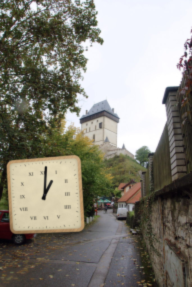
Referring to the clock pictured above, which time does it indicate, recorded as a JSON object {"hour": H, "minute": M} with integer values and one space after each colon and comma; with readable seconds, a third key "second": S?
{"hour": 1, "minute": 1}
